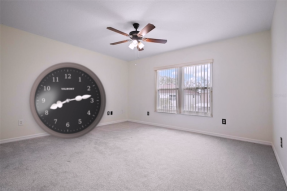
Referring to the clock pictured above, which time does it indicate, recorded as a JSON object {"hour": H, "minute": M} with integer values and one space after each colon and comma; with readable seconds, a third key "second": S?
{"hour": 8, "minute": 13}
